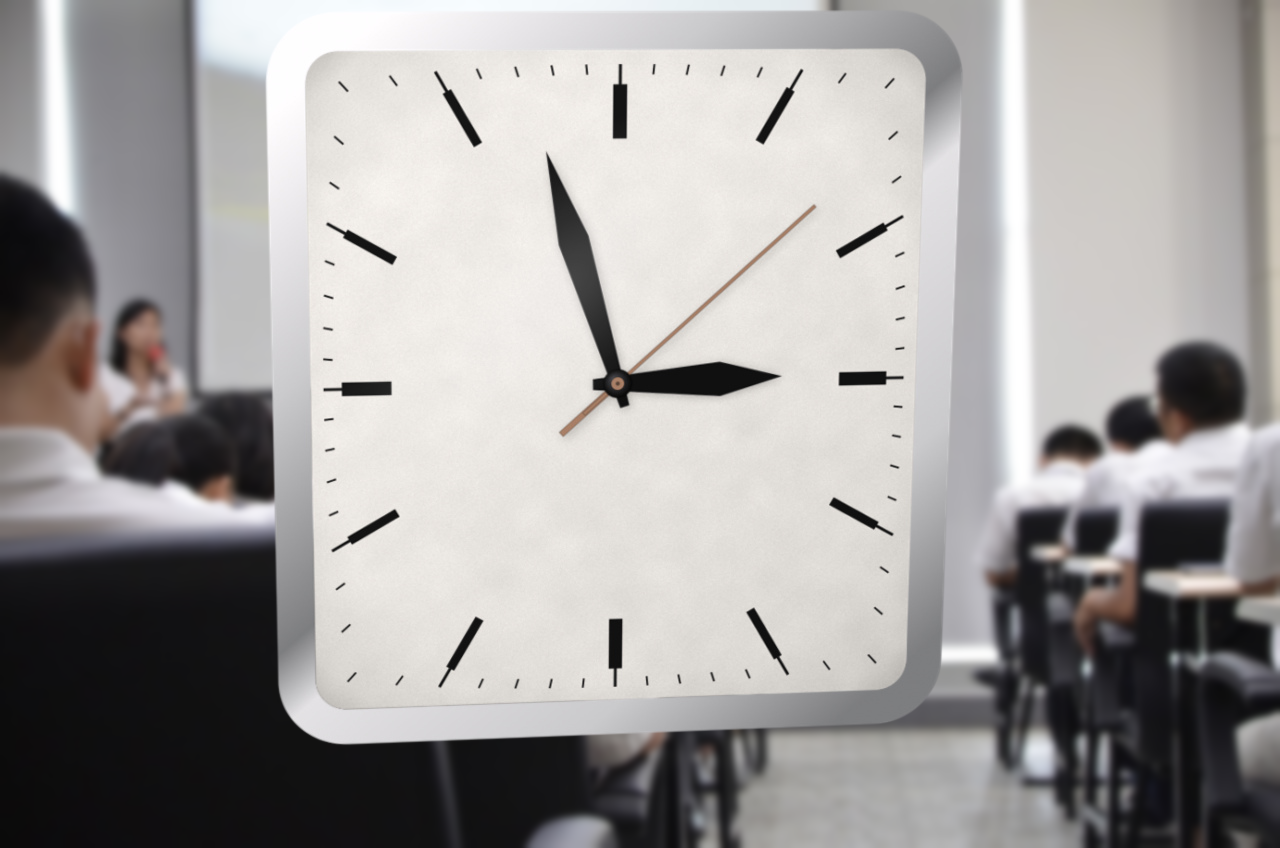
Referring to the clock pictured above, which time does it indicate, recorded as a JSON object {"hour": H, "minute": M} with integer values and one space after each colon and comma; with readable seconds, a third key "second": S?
{"hour": 2, "minute": 57, "second": 8}
